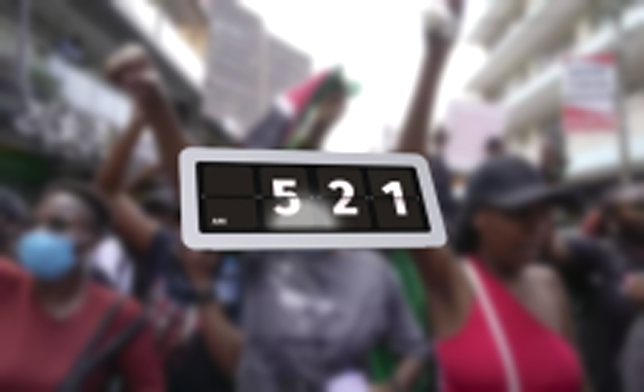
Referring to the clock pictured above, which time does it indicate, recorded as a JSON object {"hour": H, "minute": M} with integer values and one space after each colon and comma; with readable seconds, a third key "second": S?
{"hour": 5, "minute": 21}
